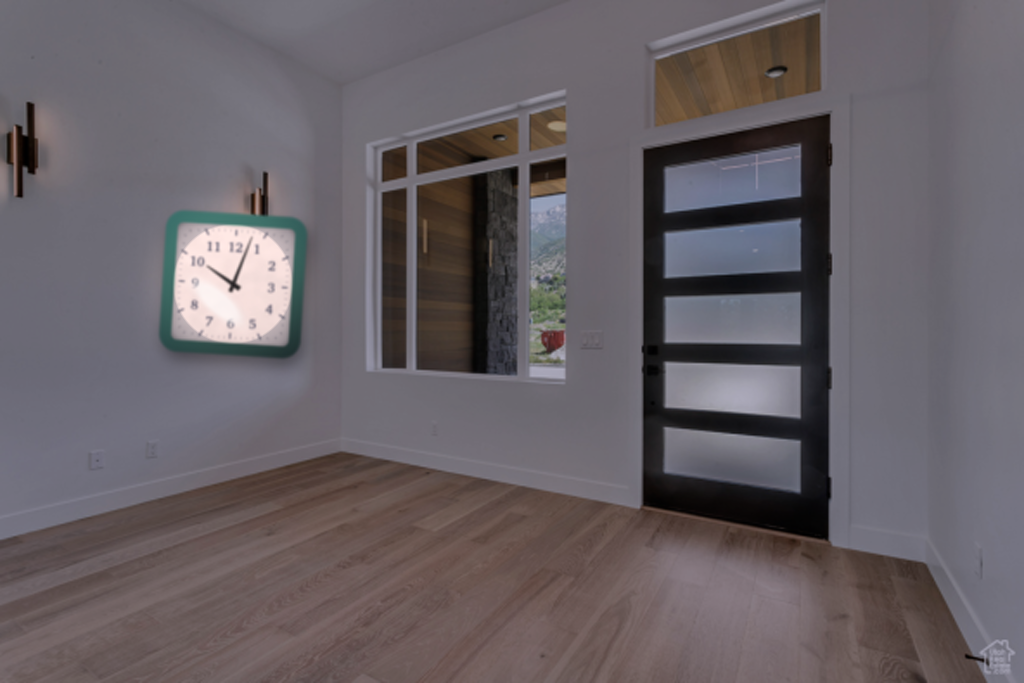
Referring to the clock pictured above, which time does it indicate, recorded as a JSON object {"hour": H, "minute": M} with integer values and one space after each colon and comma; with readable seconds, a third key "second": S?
{"hour": 10, "minute": 3}
